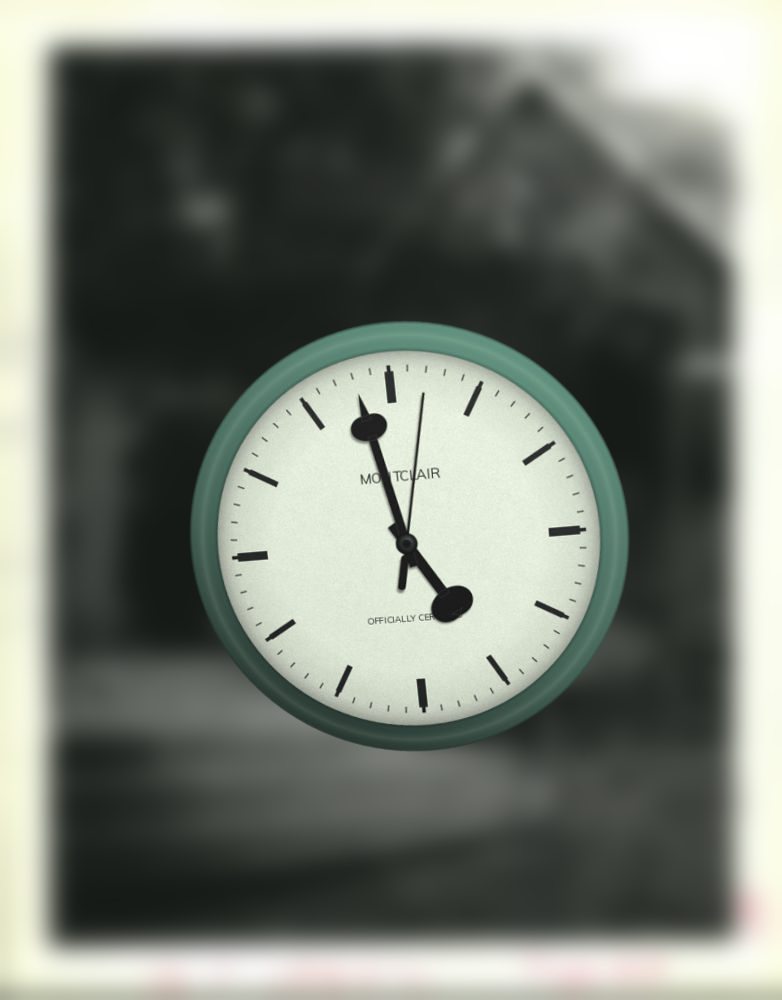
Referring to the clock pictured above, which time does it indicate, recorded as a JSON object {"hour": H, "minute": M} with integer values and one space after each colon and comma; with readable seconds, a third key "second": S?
{"hour": 4, "minute": 58, "second": 2}
